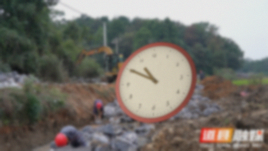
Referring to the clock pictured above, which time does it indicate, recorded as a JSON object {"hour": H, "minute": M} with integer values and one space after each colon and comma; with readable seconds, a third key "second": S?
{"hour": 10, "minute": 50}
